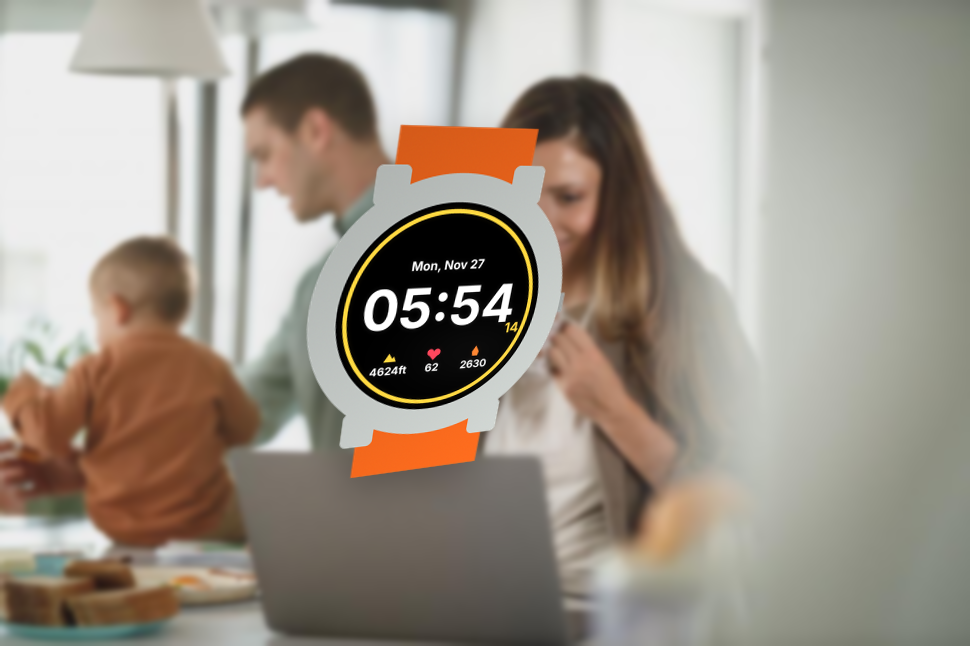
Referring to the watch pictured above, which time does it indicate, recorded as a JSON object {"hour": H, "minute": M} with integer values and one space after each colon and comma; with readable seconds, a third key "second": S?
{"hour": 5, "minute": 54, "second": 14}
